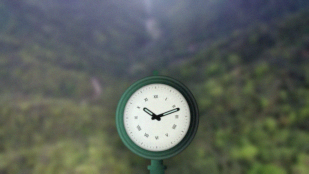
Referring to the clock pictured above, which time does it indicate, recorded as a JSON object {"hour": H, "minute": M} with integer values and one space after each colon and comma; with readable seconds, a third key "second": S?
{"hour": 10, "minute": 12}
